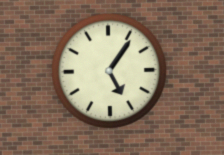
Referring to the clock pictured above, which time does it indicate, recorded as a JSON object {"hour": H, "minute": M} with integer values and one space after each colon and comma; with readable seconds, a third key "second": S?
{"hour": 5, "minute": 6}
